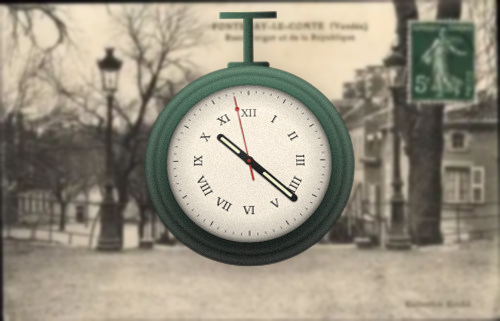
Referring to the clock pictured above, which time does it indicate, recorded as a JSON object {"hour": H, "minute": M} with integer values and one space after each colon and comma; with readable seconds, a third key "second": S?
{"hour": 10, "minute": 21, "second": 58}
